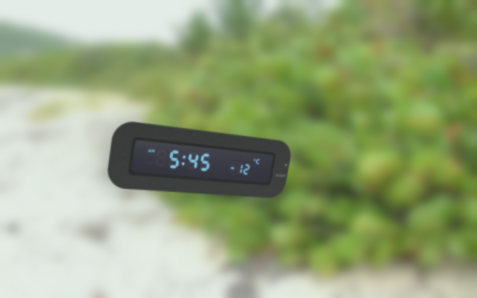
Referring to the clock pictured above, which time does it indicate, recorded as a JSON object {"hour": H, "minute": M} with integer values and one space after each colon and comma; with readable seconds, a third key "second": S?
{"hour": 5, "minute": 45}
